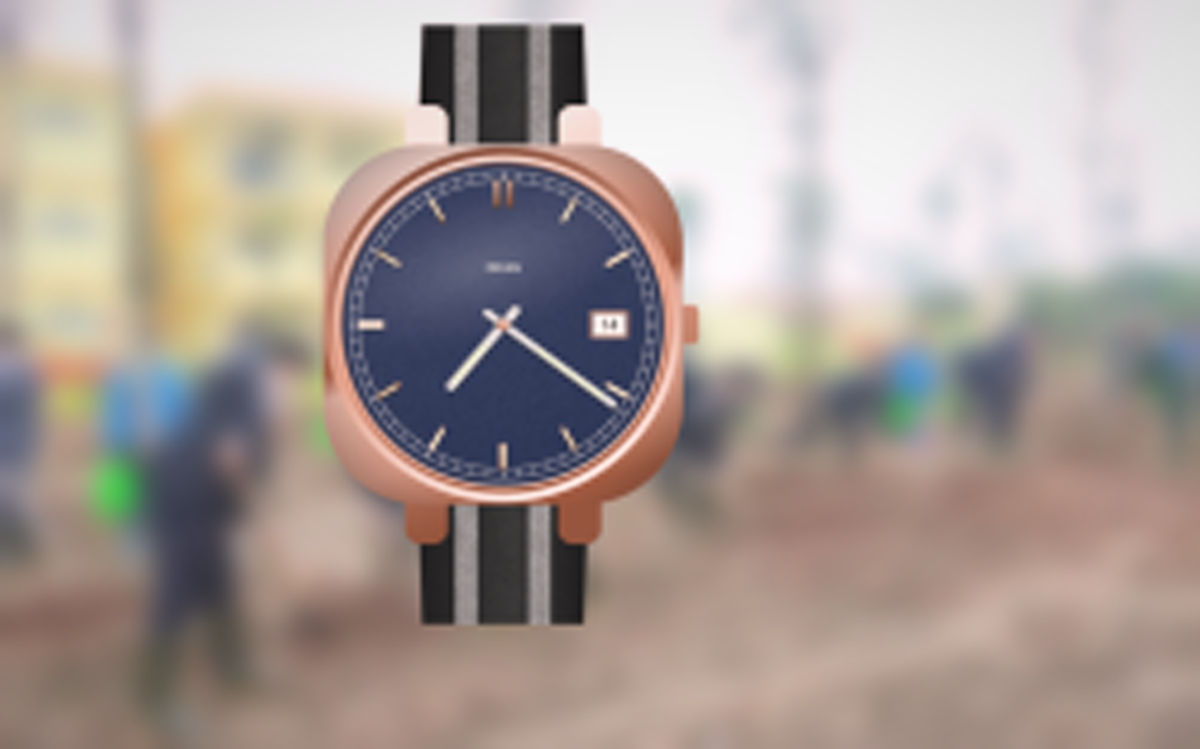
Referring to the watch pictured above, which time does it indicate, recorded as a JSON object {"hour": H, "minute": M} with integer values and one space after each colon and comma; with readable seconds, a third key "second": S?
{"hour": 7, "minute": 21}
